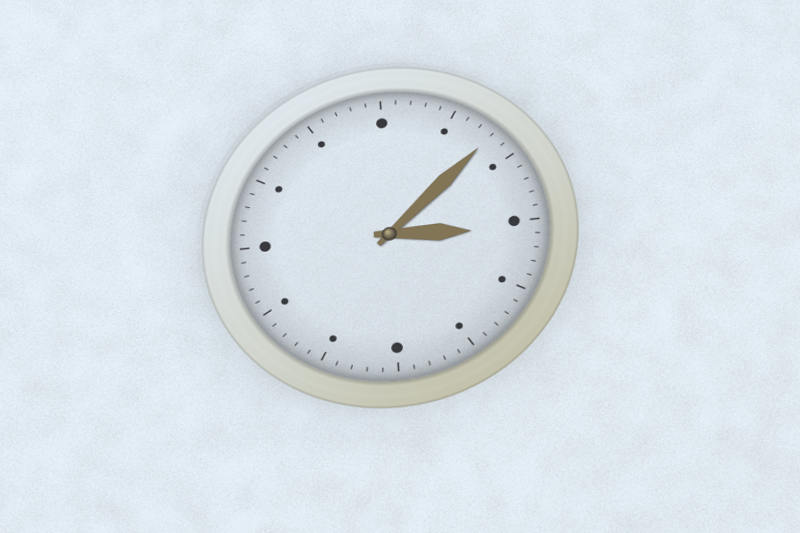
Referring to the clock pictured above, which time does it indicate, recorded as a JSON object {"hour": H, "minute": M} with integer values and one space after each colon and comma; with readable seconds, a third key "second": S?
{"hour": 3, "minute": 8}
